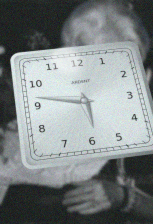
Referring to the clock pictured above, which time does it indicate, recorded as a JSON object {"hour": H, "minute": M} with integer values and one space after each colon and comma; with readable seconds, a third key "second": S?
{"hour": 5, "minute": 47}
